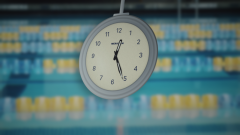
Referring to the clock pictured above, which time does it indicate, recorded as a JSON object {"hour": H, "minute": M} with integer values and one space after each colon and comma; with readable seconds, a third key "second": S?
{"hour": 12, "minute": 26}
